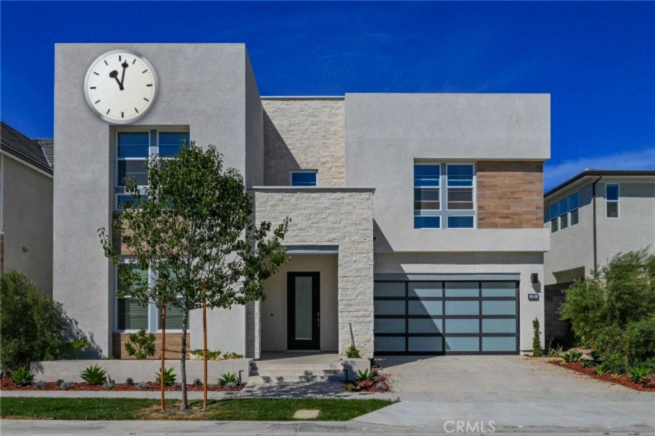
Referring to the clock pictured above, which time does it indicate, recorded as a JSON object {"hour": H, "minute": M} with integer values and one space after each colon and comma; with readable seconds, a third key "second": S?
{"hour": 11, "minute": 2}
